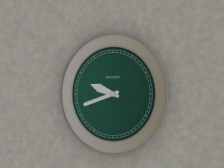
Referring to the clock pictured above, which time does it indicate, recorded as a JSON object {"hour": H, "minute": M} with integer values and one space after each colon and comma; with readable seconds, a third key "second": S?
{"hour": 9, "minute": 42}
